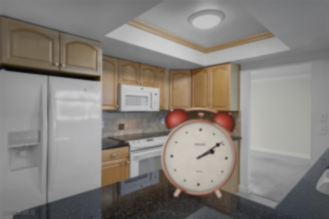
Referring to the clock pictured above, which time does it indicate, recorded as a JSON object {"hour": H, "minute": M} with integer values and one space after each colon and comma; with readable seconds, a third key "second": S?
{"hour": 2, "minute": 9}
